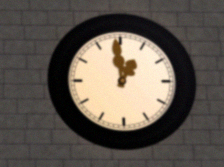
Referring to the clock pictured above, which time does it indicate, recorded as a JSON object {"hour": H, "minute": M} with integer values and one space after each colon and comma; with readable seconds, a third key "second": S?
{"hour": 12, "minute": 59}
